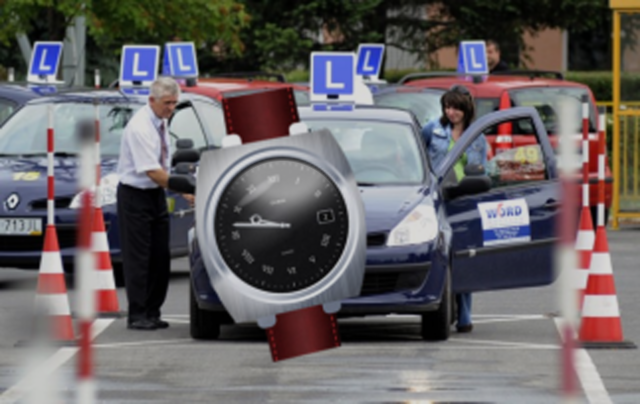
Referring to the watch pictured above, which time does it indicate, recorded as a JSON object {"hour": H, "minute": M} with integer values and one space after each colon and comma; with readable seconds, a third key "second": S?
{"hour": 9, "minute": 47}
